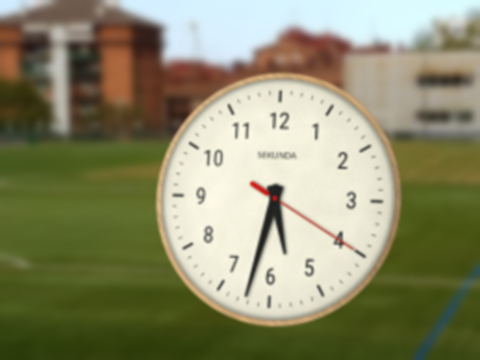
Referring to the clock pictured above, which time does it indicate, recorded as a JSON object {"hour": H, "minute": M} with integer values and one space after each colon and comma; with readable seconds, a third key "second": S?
{"hour": 5, "minute": 32, "second": 20}
